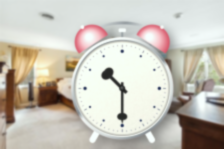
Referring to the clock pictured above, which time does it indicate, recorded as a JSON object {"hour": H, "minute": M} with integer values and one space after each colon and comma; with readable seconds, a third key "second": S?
{"hour": 10, "minute": 30}
